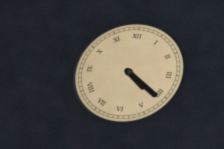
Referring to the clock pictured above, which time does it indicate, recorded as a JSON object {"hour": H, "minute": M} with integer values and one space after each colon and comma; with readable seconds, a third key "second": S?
{"hour": 4, "minute": 21}
